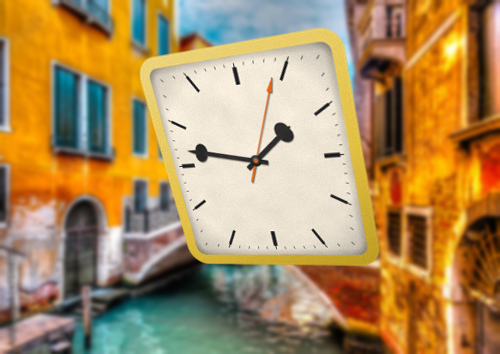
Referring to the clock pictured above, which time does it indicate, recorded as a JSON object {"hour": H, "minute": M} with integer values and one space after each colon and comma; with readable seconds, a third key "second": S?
{"hour": 1, "minute": 47, "second": 4}
